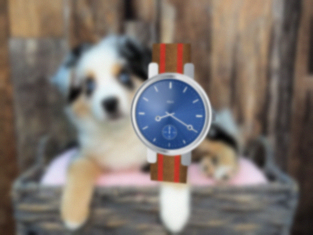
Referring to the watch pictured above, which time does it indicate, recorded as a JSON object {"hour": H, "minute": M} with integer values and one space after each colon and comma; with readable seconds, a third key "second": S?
{"hour": 8, "minute": 20}
